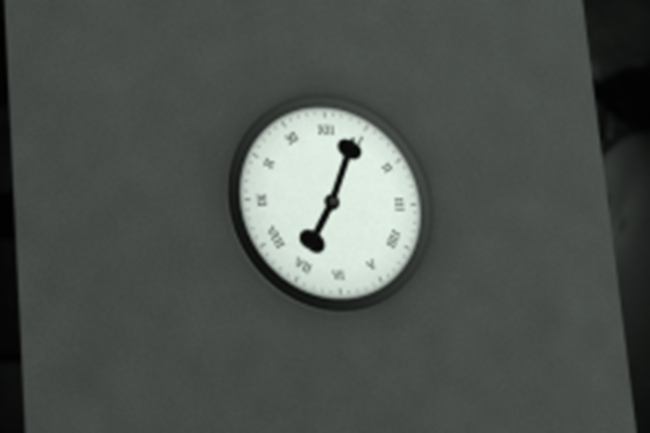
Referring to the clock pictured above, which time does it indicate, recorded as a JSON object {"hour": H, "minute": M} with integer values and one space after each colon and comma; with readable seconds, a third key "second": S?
{"hour": 7, "minute": 4}
